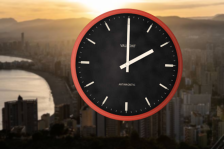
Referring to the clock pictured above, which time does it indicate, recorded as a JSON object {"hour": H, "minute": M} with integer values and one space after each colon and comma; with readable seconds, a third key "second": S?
{"hour": 2, "minute": 0}
